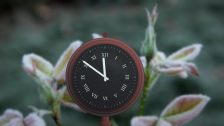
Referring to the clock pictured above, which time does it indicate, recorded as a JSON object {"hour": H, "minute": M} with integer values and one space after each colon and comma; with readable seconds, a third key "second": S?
{"hour": 11, "minute": 51}
